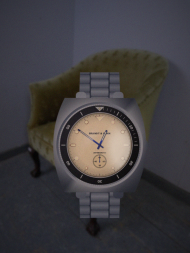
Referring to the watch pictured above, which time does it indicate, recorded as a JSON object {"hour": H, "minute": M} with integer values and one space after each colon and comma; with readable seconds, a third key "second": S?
{"hour": 12, "minute": 51}
